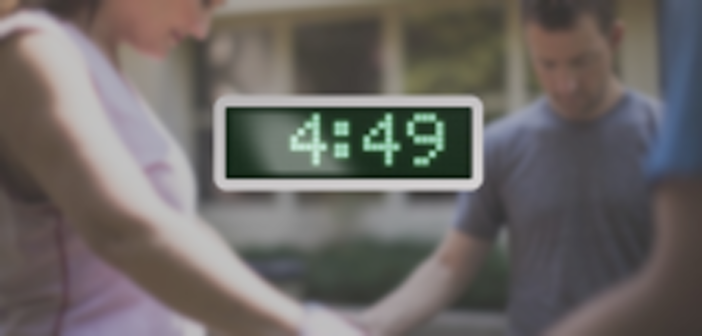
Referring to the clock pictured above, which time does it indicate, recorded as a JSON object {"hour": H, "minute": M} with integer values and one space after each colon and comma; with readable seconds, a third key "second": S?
{"hour": 4, "minute": 49}
